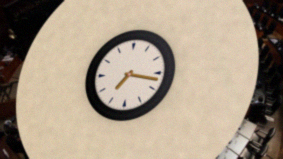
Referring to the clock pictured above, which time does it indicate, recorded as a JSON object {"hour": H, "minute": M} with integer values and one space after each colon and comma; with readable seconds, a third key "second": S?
{"hour": 7, "minute": 17}
